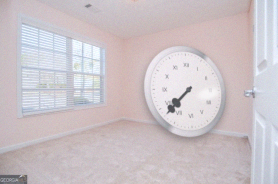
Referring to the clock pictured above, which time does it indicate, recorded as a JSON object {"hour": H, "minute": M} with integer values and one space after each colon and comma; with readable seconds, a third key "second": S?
{"hour": 7, "minute": 38}
